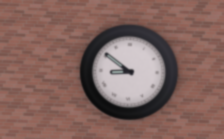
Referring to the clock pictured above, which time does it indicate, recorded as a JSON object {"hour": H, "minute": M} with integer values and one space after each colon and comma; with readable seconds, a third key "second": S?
{"hour": 8, "minute": 51}
